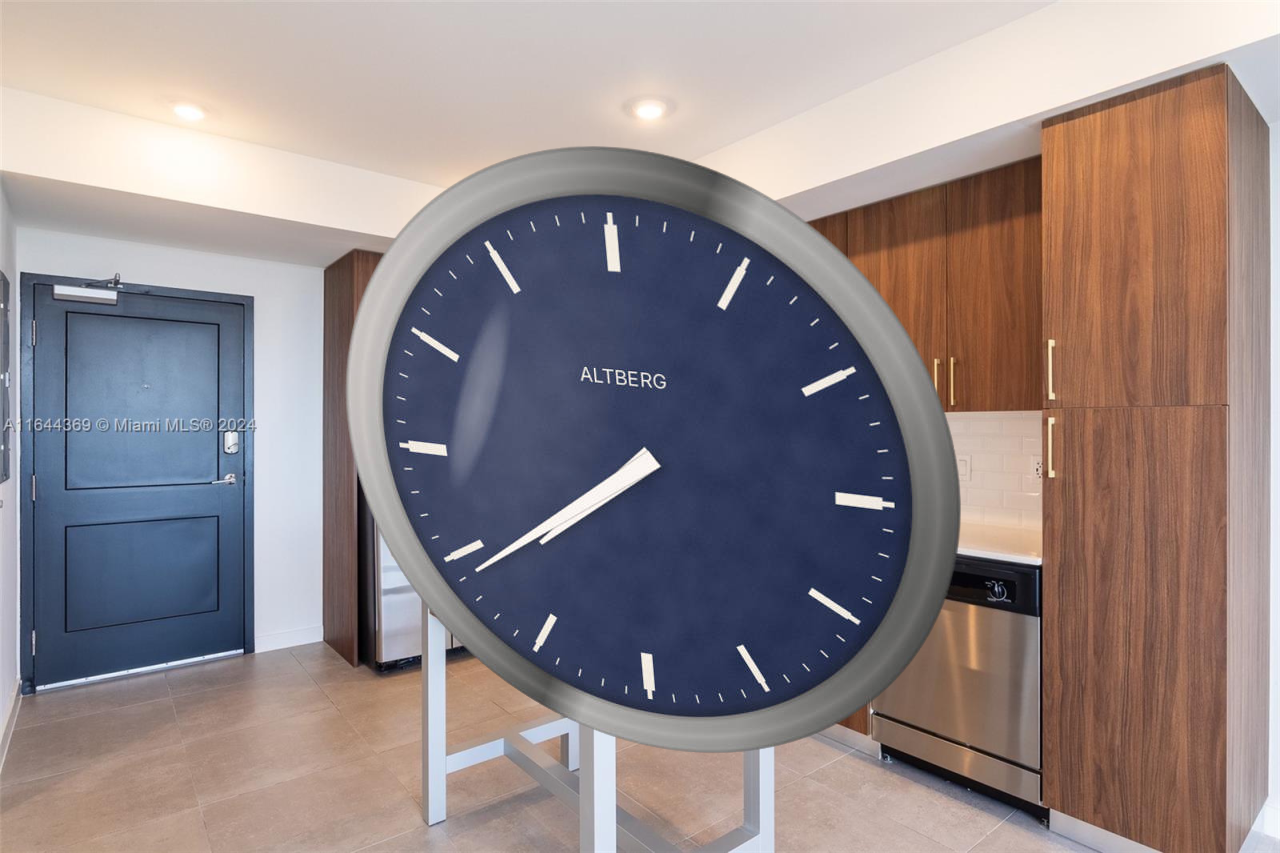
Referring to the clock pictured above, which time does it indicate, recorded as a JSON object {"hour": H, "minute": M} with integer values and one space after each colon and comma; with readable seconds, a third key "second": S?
{"hour": 7, "minute": 39}
